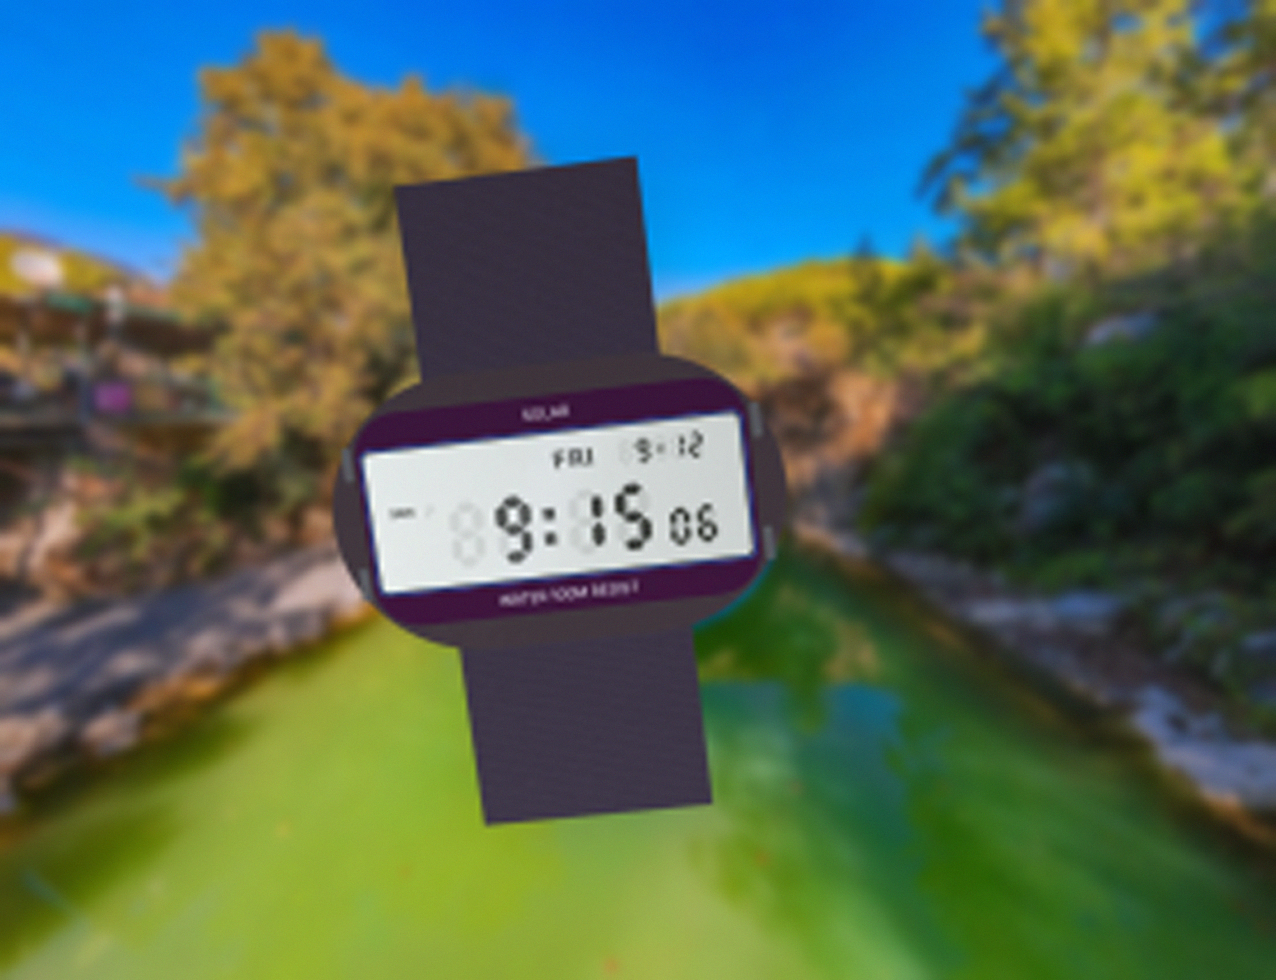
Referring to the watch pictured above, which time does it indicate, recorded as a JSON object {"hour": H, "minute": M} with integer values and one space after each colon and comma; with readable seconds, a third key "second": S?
{"hour": 9, "minute": 15, "second": 6}
